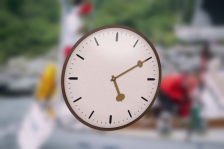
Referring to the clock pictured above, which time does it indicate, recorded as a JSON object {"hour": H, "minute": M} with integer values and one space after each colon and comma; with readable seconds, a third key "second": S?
{"hour": 5, "minute": 10}
